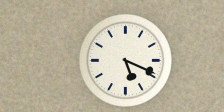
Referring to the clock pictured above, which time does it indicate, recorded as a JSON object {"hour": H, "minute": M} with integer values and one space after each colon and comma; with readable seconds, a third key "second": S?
{"hour": 5, "minute": 19}
